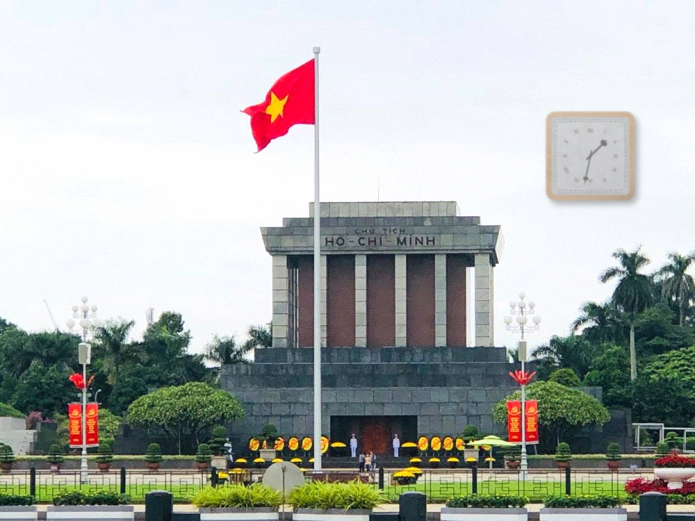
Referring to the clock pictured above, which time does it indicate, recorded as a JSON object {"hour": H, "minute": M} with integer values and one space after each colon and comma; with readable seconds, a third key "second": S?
{"hour": 1, "minute": 32}
